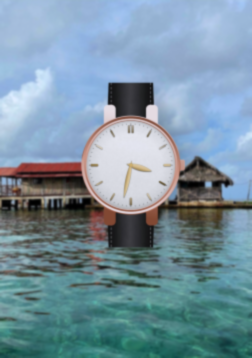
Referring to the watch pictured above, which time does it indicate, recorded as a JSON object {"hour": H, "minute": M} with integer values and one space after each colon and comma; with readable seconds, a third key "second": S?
{"hour": 3, "minute": 32}
